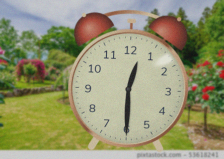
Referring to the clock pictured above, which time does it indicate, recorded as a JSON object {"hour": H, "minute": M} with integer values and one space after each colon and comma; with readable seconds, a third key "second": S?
{"hour": 12, "minute": 30}
